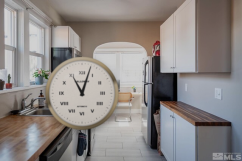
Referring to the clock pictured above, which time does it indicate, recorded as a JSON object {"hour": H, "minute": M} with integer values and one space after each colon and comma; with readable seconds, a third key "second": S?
{"hour": 11, "minute": 3}
